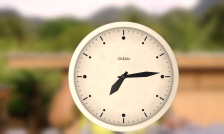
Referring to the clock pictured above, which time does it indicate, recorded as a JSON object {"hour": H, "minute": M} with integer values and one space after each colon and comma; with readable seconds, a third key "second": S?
{"hour": 7, "minute": 14}
